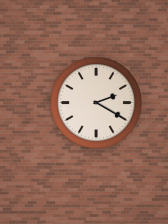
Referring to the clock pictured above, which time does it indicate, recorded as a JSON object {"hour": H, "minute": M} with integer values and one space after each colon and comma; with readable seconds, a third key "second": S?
{"hour": 2, "minute": 20}
